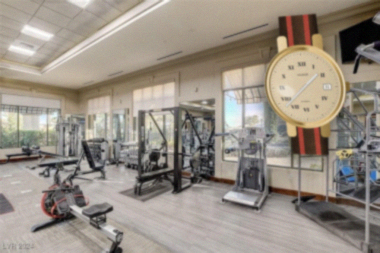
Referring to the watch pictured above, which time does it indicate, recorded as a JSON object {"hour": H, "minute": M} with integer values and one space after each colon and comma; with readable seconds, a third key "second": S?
{"hour": 1, "minute": 38}
